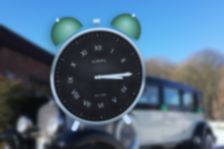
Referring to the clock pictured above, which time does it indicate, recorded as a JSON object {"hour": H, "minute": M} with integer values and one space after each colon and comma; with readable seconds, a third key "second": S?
{"hour": 3, "minute": 15}
